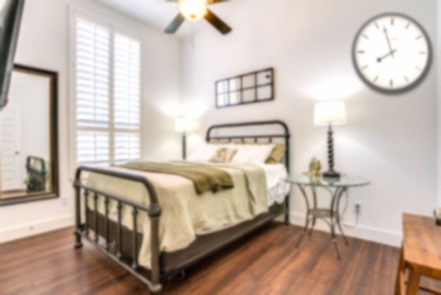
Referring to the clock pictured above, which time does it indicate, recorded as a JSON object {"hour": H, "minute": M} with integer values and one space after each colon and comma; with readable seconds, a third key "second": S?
{"hour": 7, "minute": 57}
